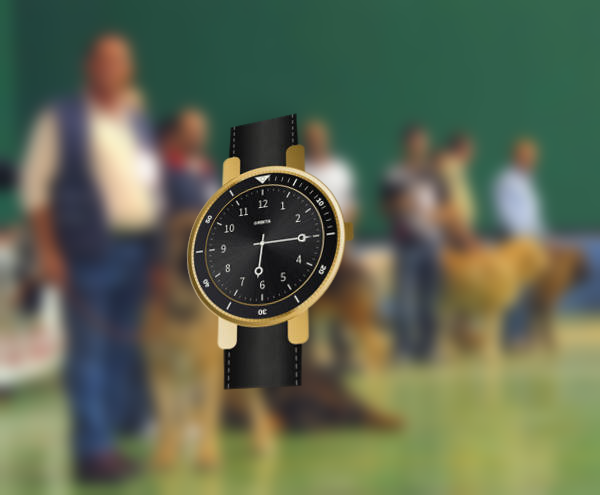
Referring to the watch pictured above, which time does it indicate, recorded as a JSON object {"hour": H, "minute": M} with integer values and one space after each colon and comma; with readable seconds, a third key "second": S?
{"hour": 6, "minute": 15}
